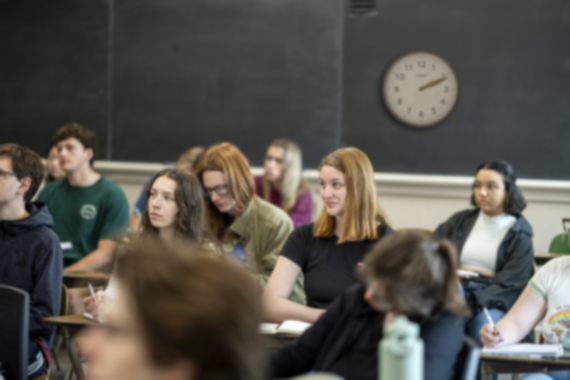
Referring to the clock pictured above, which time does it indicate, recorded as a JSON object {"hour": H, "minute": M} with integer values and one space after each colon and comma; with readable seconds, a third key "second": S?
{"hour": 2, "minute": 11}
